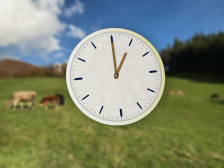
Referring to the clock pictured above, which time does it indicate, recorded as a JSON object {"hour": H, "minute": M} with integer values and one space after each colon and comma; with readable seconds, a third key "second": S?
{"hour": 1, "minute": 0}
